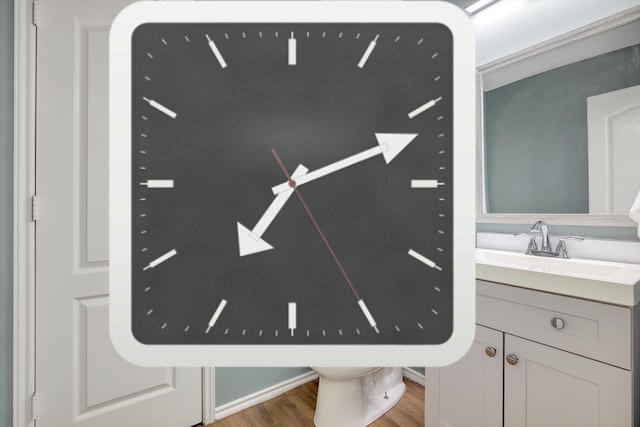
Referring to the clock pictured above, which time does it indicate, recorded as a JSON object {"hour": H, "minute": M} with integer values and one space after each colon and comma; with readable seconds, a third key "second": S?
{"hour": 7, "minute": 11, "second": 25}
